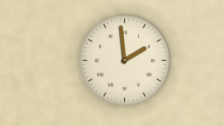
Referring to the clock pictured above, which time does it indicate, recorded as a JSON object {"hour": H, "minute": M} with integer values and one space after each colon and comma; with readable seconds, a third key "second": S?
{"hour": 1, "minute": 59}
